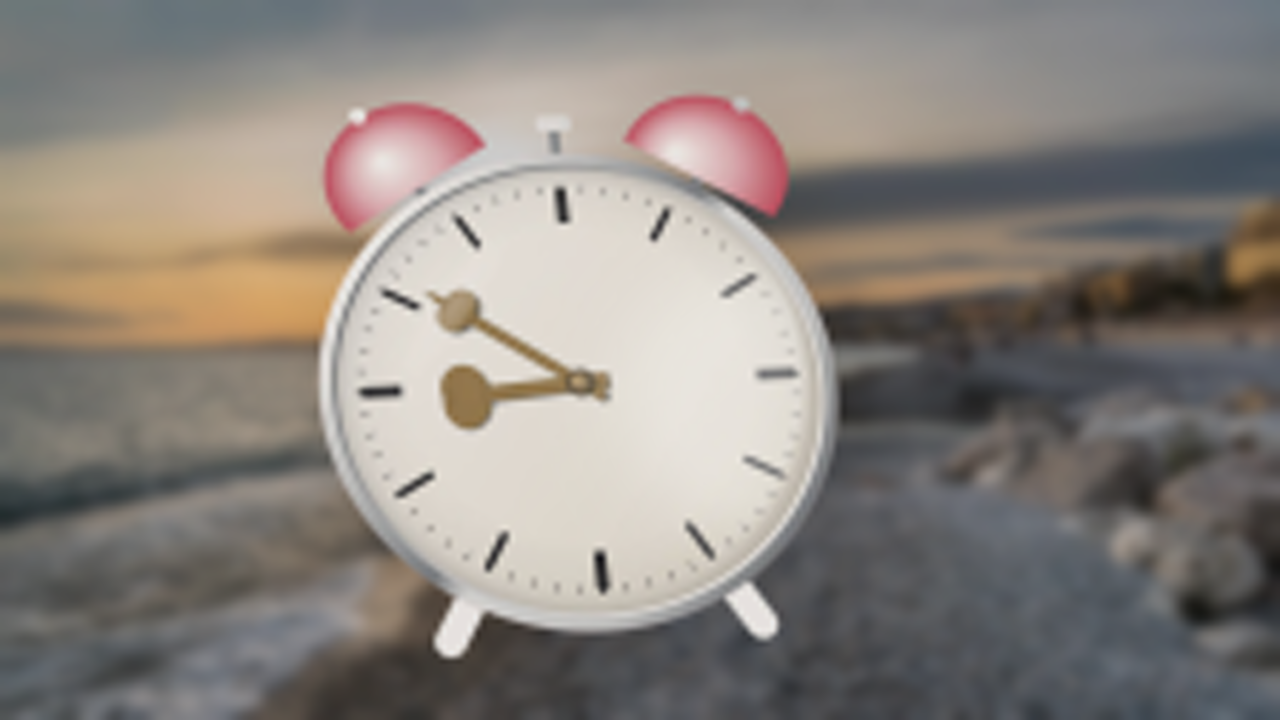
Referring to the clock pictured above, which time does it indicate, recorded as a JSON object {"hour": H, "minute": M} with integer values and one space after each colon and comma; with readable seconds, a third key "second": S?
{"hour": 8, "minute": 51}
